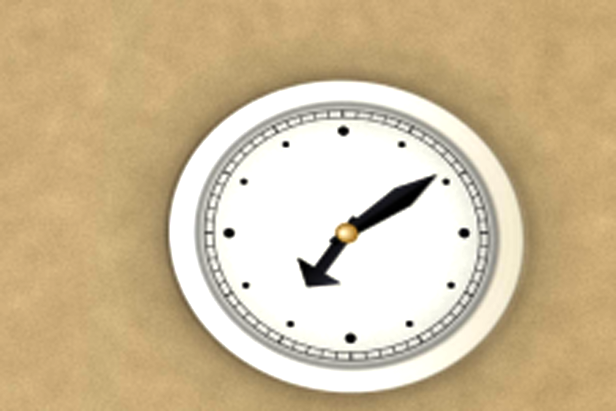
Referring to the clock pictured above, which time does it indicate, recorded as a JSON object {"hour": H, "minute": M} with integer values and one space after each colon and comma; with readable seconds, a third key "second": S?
{"hour": 7, "minute": 9}
